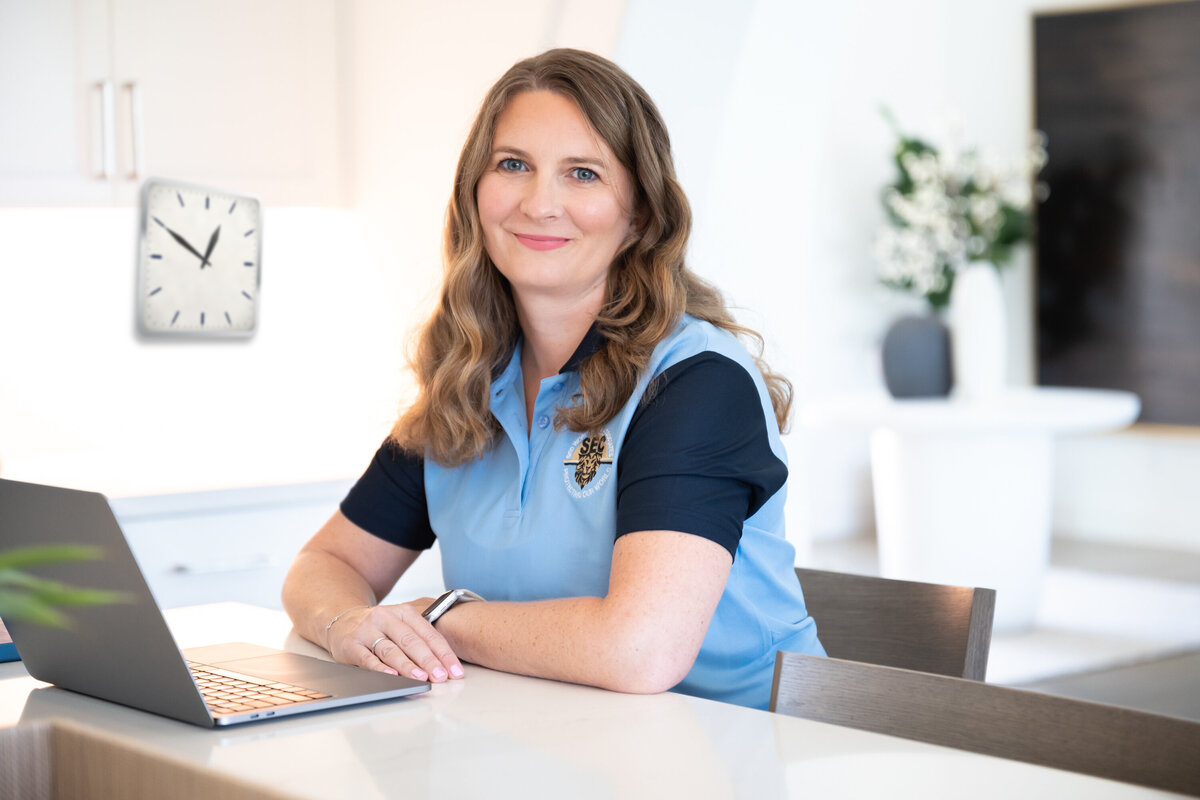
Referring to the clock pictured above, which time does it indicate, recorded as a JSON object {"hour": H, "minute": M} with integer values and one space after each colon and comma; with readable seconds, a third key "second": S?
{"hour": 12, "minute": 50}
